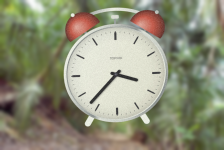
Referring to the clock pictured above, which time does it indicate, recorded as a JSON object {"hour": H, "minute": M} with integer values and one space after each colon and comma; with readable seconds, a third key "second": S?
{"hour": 3, "minute": 37}
